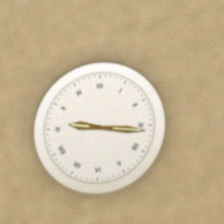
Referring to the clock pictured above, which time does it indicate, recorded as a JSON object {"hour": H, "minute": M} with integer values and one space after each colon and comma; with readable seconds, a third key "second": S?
{"hour": 9, "minute": 16}
